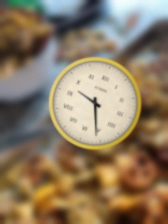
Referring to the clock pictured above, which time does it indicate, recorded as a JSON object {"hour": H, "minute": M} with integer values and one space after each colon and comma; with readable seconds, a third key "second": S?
{"hour": 9, "minute": 26}
